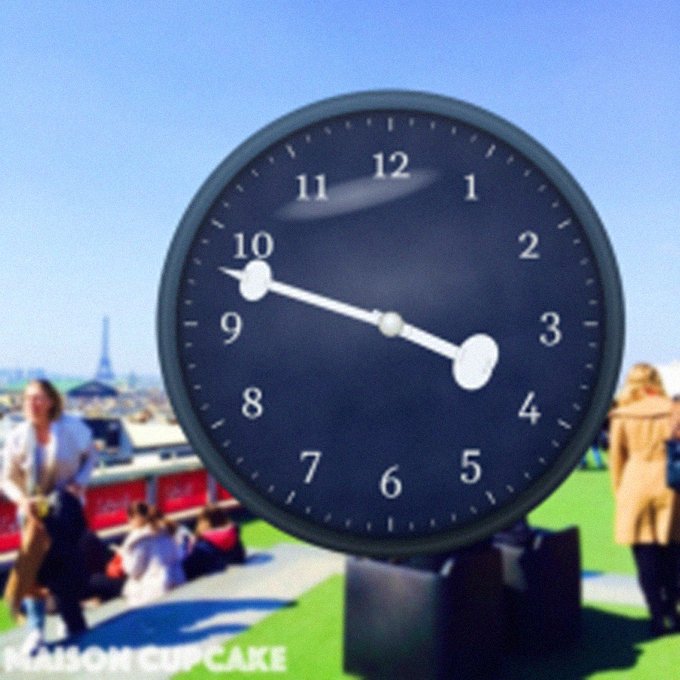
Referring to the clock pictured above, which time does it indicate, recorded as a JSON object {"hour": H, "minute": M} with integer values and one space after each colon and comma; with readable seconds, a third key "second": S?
{"hour": 3, "minute": 48}
